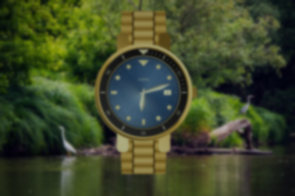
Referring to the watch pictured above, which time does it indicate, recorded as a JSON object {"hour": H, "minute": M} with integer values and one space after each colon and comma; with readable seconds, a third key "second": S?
{"hour": 6, "minute": 12}
